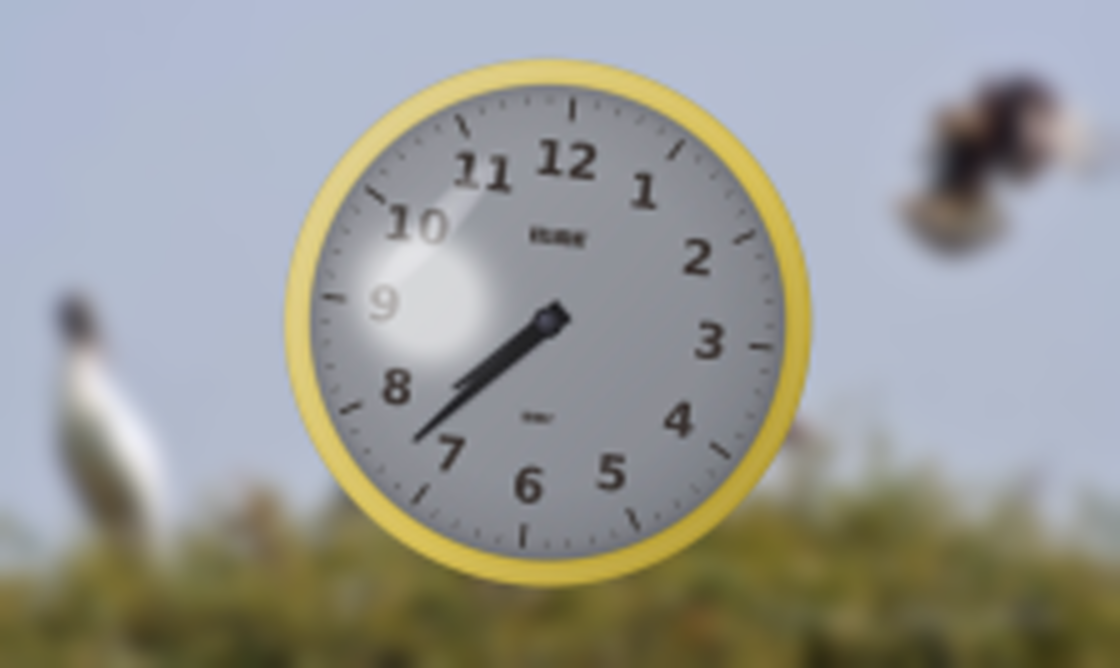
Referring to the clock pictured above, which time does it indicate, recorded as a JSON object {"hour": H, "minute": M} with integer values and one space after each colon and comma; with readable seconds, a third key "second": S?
{"hour": 7, "minute": 37}
